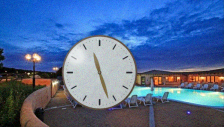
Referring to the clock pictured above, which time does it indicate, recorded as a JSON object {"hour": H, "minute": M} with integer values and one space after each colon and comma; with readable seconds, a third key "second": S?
{"hour": 11, "minute": 27}
